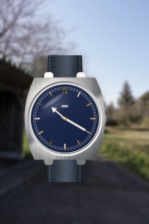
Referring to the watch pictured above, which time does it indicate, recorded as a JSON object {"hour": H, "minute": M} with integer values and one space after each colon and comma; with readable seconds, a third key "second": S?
{"hour": 10, "minute": 20}
